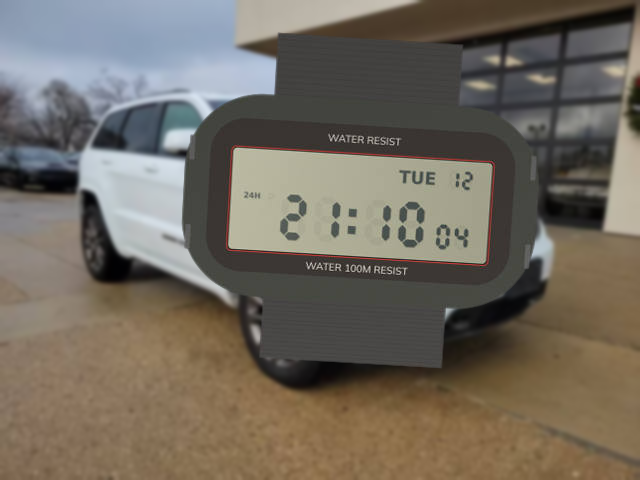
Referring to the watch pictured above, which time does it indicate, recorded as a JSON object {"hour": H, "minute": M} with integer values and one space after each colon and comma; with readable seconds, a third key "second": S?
{"hour": 21, "minute": 10, "second": 4}
